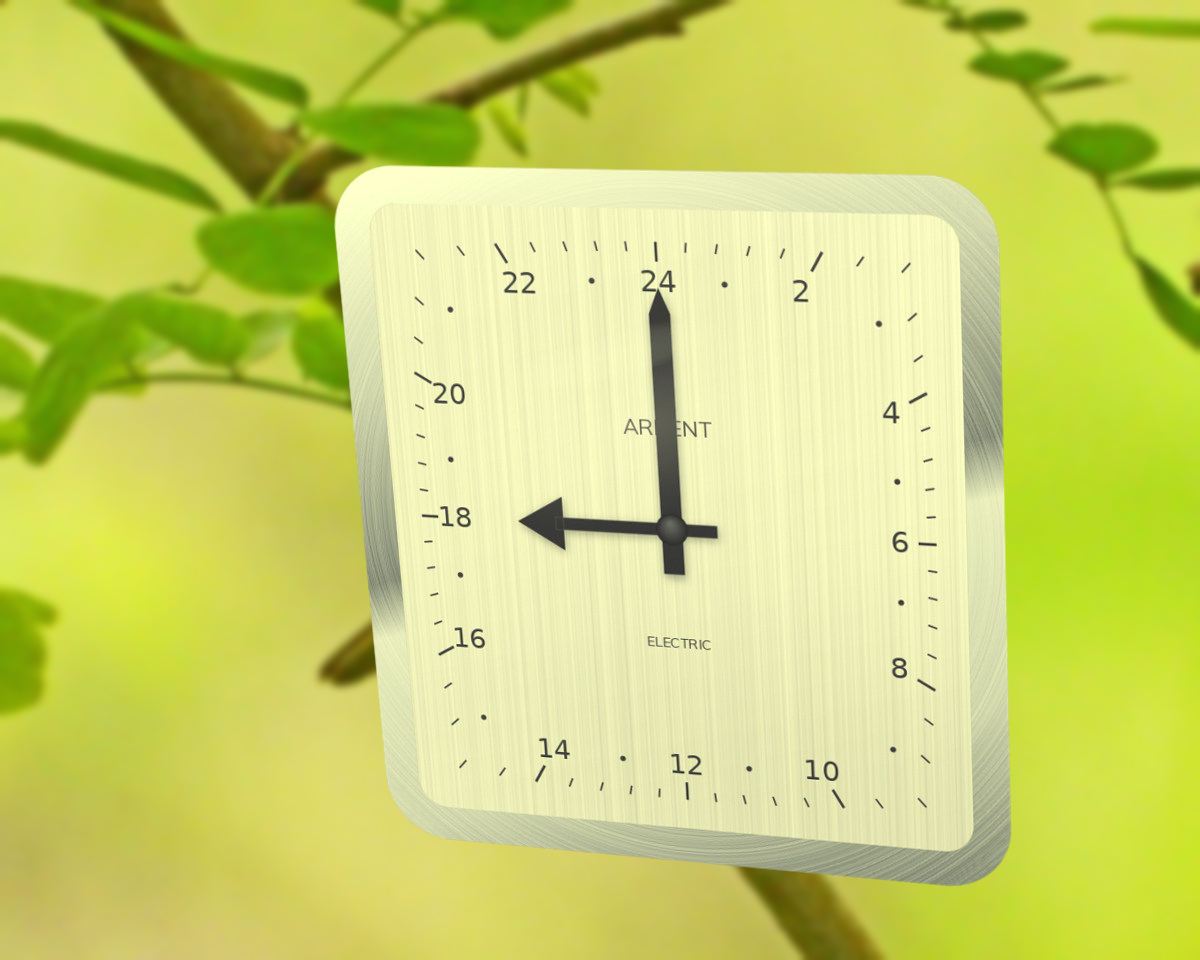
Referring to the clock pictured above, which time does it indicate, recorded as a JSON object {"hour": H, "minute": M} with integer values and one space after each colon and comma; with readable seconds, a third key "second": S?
{"hour": 18, "minute": 0}
